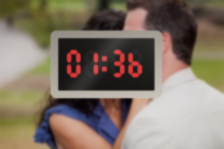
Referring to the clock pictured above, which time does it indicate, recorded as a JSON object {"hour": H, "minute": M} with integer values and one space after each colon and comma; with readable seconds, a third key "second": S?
{"hour": 1, "minute": 36}
